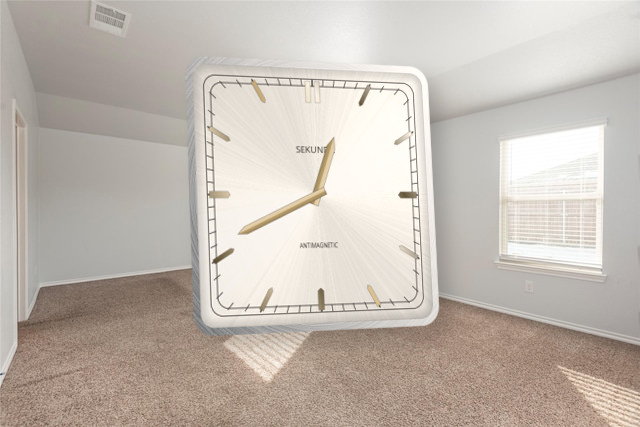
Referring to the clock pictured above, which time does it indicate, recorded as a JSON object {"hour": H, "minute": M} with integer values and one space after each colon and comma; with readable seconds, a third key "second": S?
{"hour": 12, "minute": 41}
